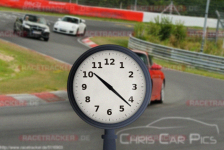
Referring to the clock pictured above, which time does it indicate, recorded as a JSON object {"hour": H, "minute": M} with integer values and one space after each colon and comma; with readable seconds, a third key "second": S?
{"hour": 10, "minute": 22}
